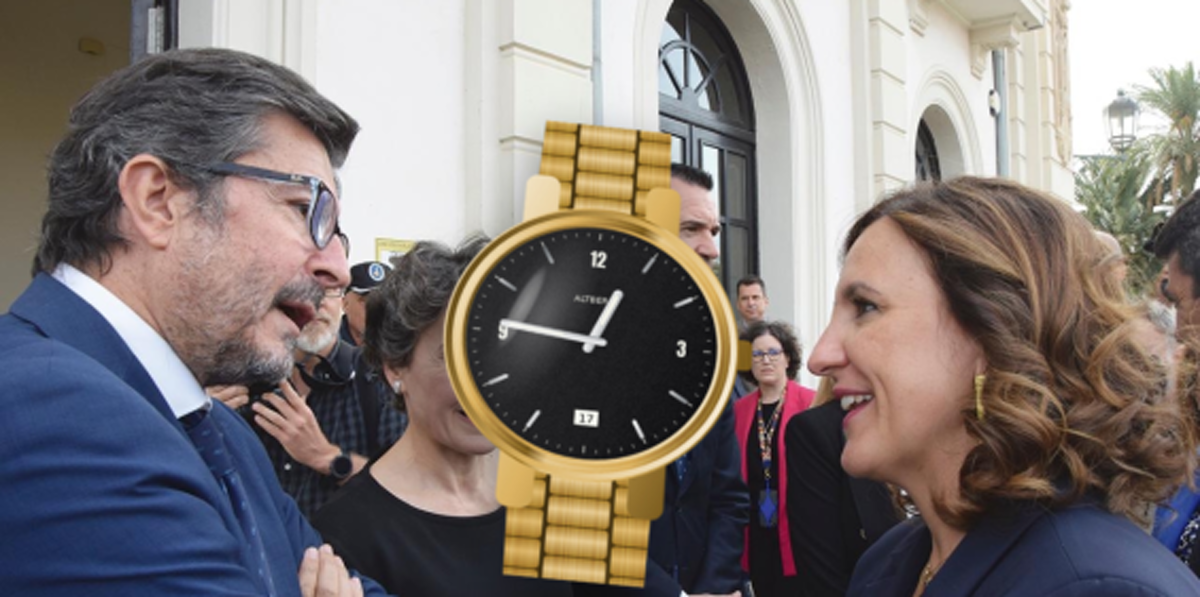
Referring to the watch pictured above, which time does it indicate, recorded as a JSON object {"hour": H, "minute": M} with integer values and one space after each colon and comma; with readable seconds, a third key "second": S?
{"hour": 12, "minute": 46}
